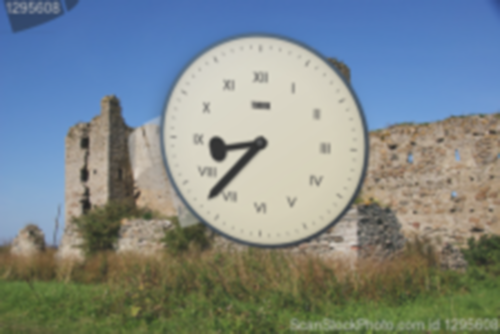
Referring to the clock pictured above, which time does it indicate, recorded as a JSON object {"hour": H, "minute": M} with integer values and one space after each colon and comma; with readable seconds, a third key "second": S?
{"hour": 8, "minute": 37}
